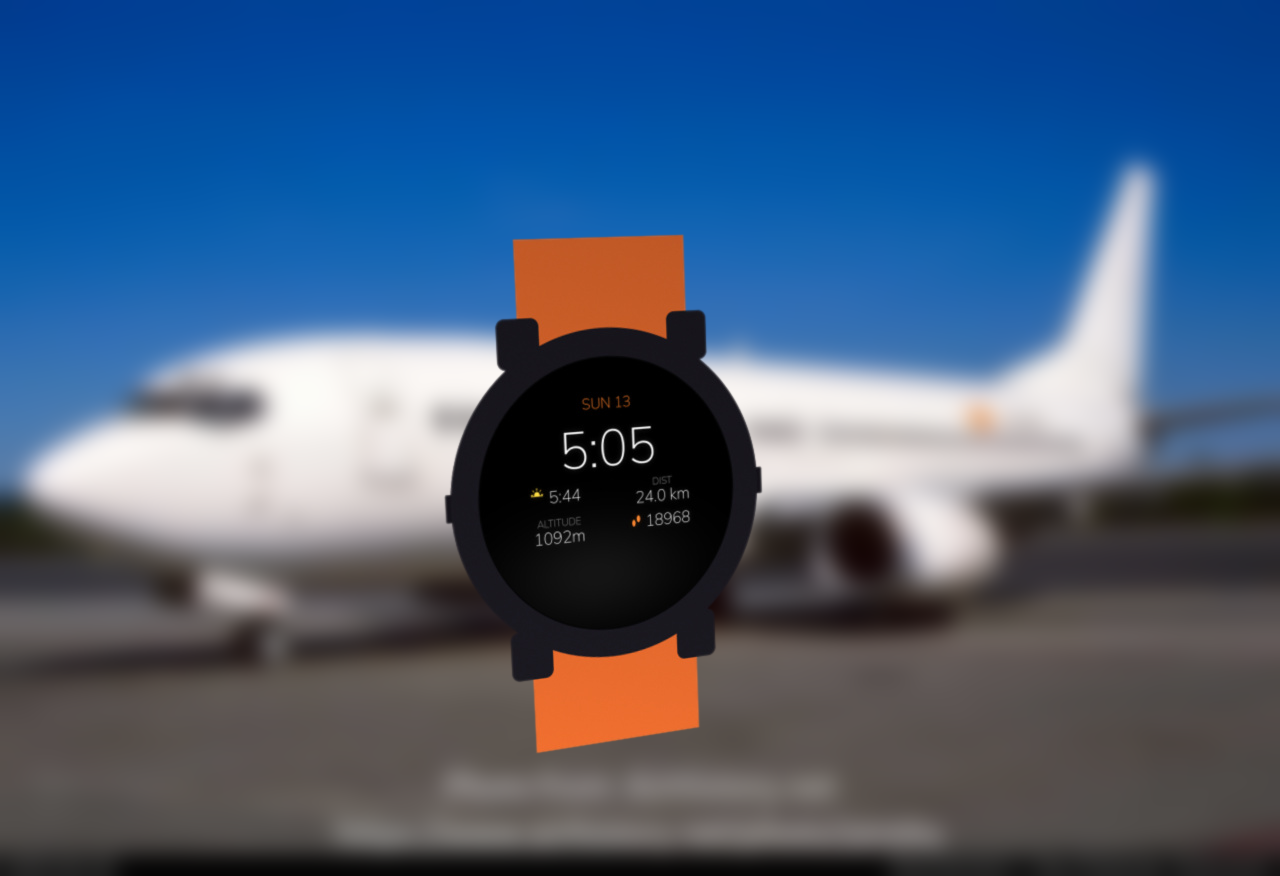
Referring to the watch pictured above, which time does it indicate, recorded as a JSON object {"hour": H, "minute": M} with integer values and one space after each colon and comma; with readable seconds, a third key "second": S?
{"hour": 5, "minute": 5}
